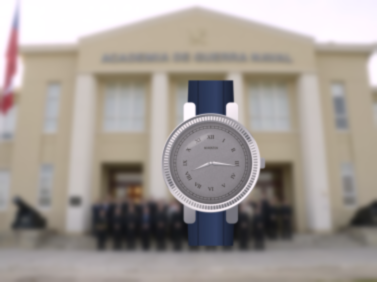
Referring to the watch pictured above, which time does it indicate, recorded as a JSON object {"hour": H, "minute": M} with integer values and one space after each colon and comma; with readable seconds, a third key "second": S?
{"hour": 8, "minute": 16}
